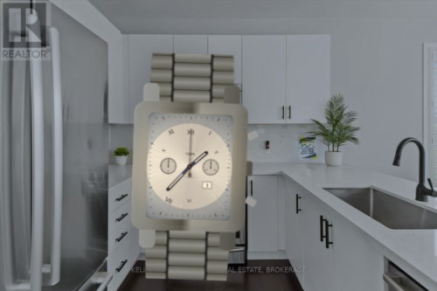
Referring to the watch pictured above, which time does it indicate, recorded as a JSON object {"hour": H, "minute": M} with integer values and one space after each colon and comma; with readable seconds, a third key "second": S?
{"hour": 1, "minute": 37}
